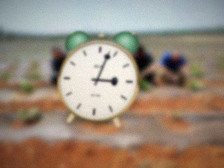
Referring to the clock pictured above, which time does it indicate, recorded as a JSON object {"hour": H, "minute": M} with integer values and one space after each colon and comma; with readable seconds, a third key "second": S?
{"hour": 3, "minute": 3}
